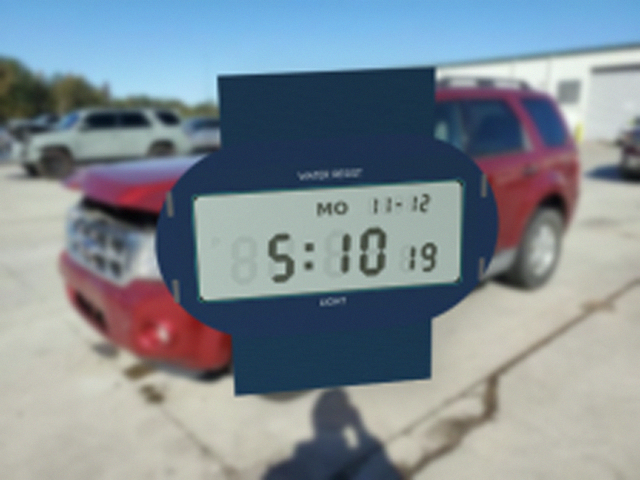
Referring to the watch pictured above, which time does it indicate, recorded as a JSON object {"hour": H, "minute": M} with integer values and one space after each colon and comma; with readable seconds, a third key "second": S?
{"hour": 5, "minute": 10, "second": 19}
